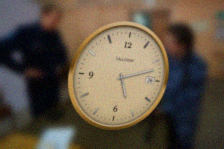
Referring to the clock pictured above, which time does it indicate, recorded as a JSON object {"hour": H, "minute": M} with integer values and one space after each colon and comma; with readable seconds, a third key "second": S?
{"hour": 5, "minute": 12}
